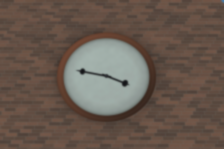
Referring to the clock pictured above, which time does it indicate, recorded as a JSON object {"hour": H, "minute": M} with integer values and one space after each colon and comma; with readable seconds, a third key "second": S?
{"hour": 3, "minute": 47}
